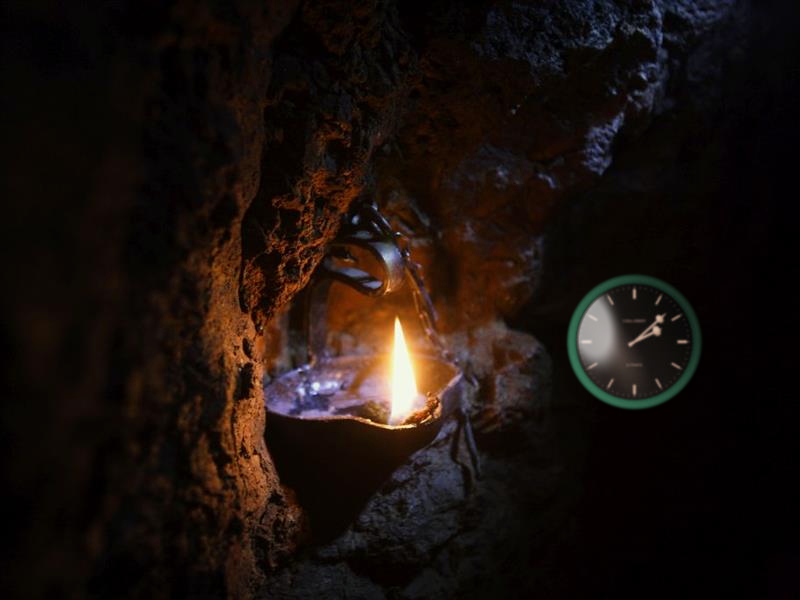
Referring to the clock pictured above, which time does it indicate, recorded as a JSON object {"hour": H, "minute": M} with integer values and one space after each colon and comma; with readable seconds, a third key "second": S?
{"hour": 2, "minute": 8}
